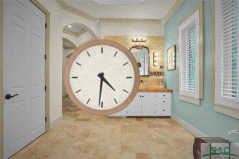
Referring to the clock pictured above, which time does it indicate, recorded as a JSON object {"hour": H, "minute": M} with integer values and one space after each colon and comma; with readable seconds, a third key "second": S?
{"hour": 4, "minute": 31}
